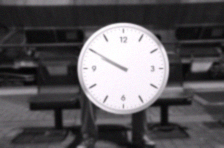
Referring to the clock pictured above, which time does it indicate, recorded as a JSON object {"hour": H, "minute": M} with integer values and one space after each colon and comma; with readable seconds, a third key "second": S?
{"hour": 9, "minute": 50}
